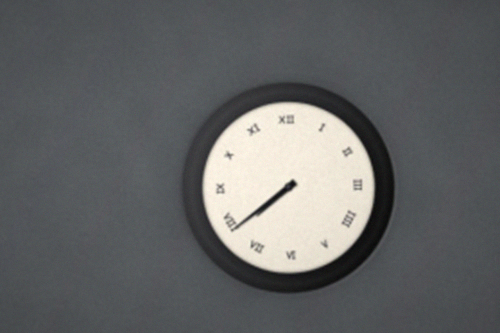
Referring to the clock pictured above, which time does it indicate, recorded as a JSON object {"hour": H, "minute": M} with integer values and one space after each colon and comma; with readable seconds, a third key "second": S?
{"hour": 7, "minute": 39}
